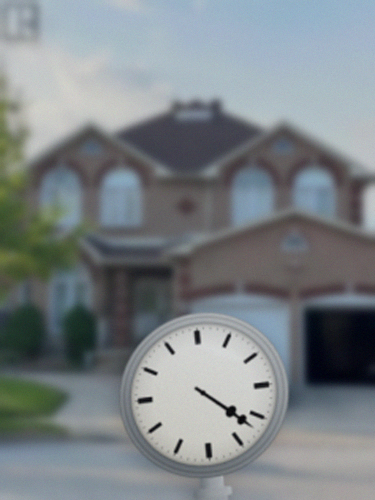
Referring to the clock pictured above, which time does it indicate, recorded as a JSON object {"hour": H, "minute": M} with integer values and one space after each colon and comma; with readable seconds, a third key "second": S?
{"hour": 4, "minute": 22}
